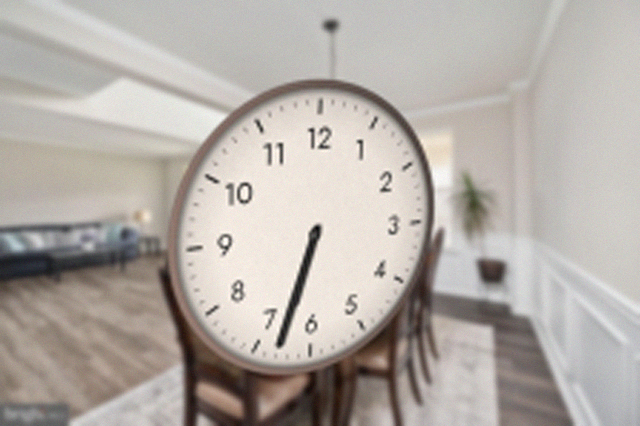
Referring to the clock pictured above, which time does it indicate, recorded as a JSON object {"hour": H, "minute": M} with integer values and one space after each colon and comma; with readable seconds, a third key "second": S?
{"hour": 6, "minute": 33}
